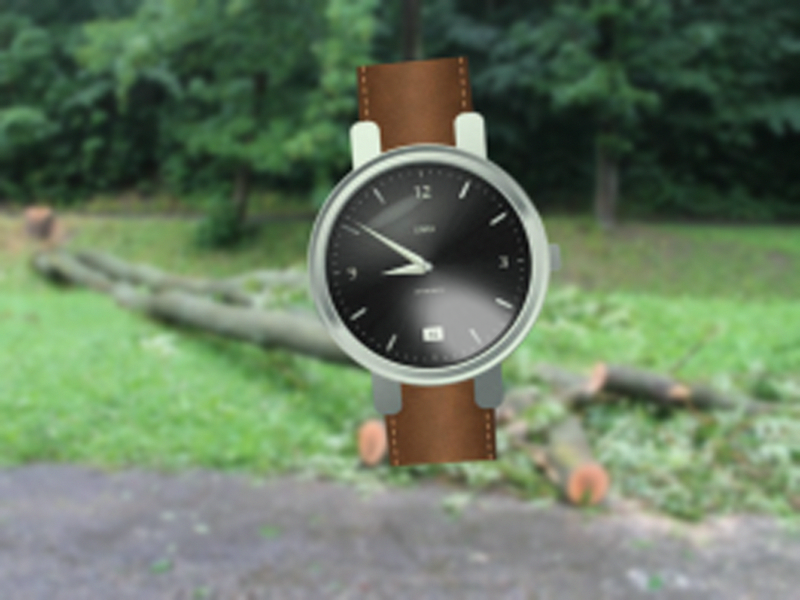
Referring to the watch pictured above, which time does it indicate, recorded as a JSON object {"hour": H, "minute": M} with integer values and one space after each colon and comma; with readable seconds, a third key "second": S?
{"hour": 8, "minute": 51}
